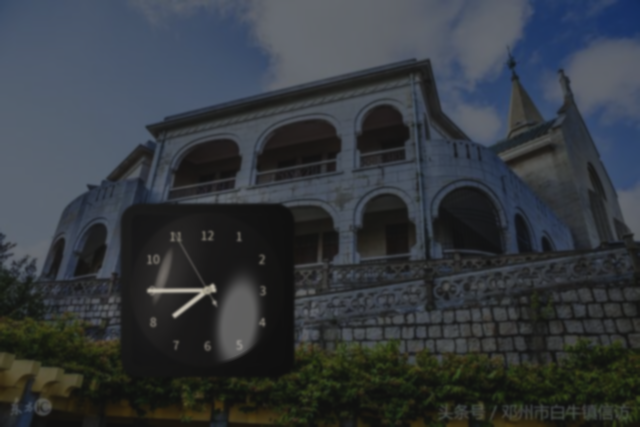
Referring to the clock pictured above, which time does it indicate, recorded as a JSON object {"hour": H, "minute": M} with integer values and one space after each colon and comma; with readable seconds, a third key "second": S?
{"hour": 7, "minute": 44, "second": 55}
